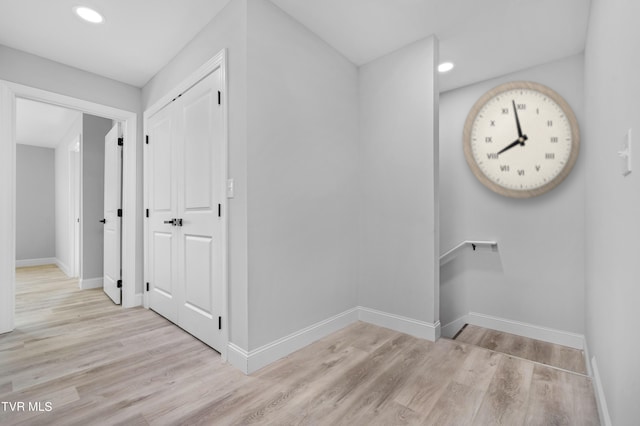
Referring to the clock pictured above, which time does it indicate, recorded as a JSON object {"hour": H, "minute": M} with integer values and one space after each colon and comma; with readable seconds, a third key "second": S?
{"hour": 7, "minute": 58}
